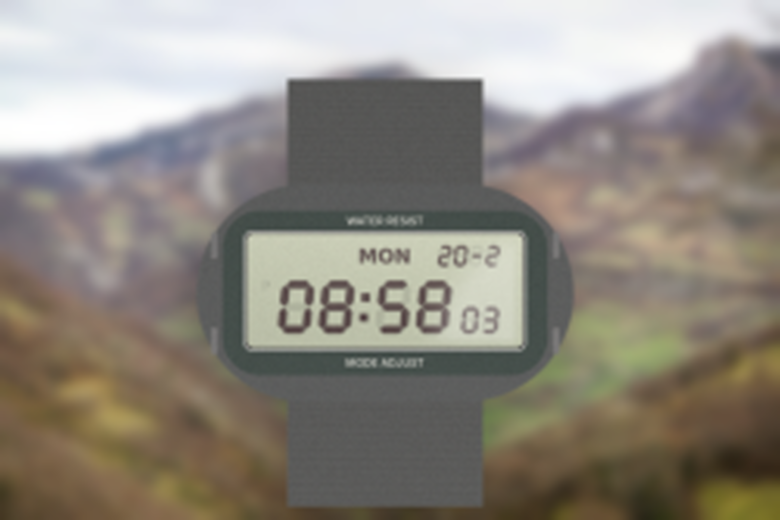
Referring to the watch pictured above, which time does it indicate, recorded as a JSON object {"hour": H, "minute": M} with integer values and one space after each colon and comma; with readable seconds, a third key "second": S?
{"hour": 8, "minute": 58, "second": 3}
